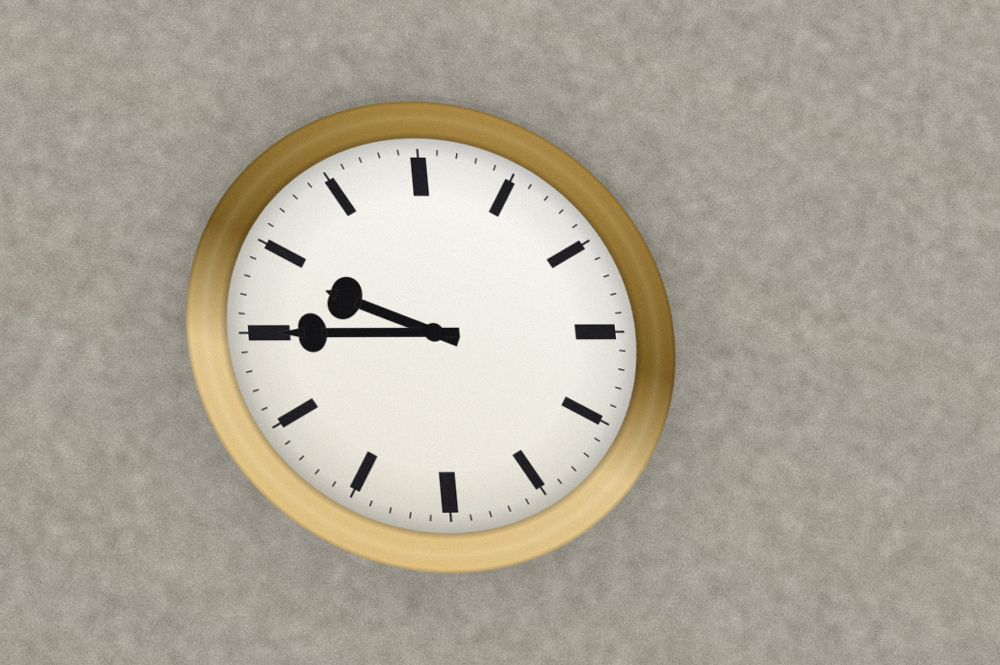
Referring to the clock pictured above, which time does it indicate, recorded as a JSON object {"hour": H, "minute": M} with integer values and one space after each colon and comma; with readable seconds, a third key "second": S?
{"hour": 9, "minute": 45}
